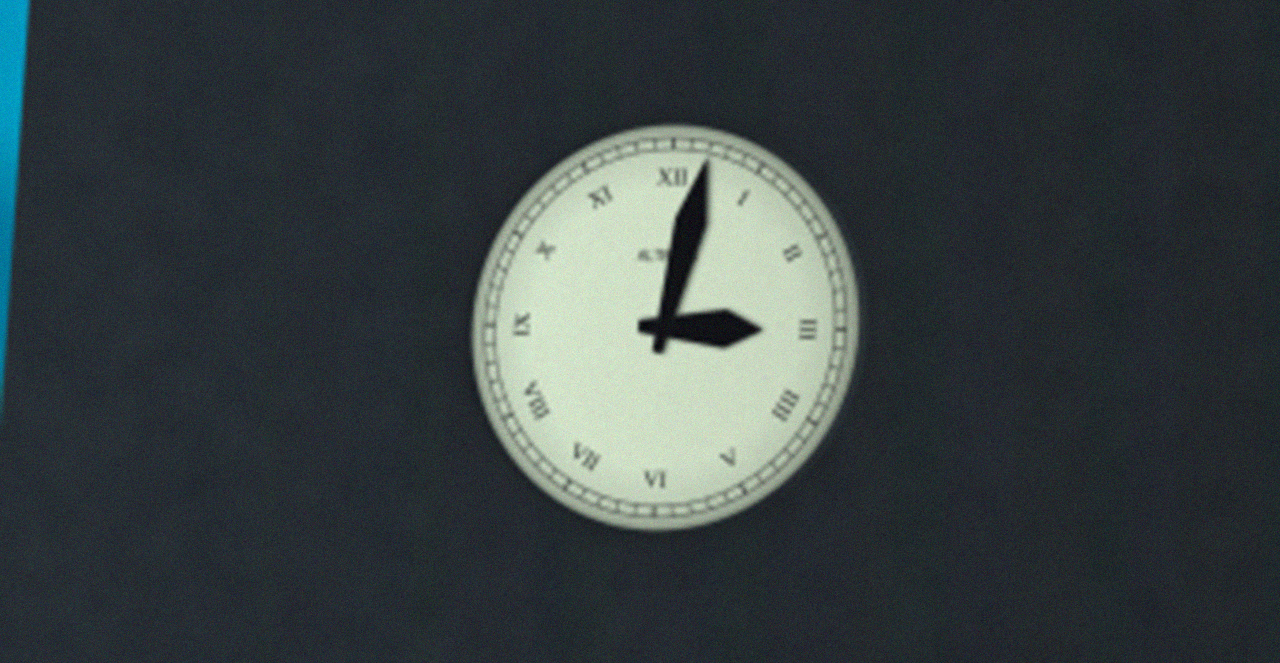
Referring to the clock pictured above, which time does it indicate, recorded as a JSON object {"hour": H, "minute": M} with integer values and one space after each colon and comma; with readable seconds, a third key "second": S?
{"hour": 3, "minute": 2}
